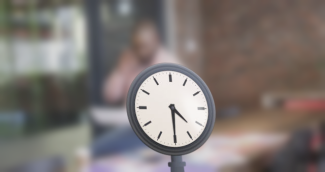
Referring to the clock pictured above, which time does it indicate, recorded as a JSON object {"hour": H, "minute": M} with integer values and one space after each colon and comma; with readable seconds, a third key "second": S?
{"hour": 4, "minute": 30}
